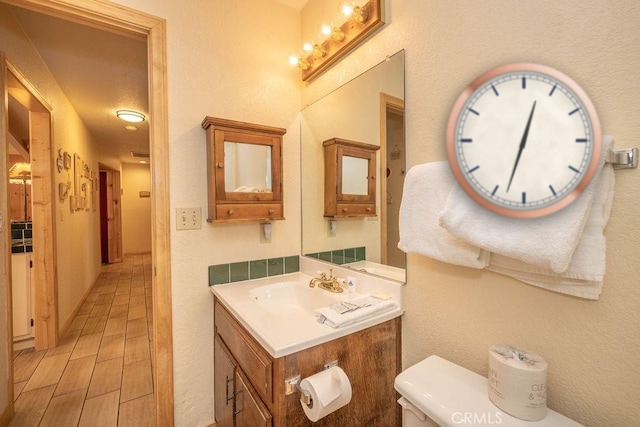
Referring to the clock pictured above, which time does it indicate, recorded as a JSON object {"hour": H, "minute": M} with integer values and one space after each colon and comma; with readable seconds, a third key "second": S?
{"hour": 12, "minute": 33}
